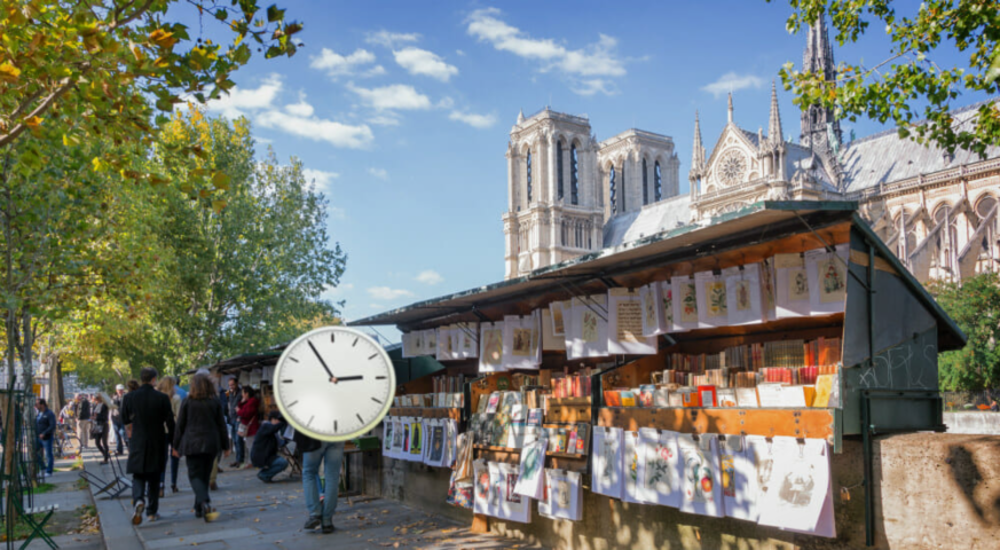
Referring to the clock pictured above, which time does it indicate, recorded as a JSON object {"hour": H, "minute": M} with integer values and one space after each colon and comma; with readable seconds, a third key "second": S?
{"hour": 2, "minute": 55}
